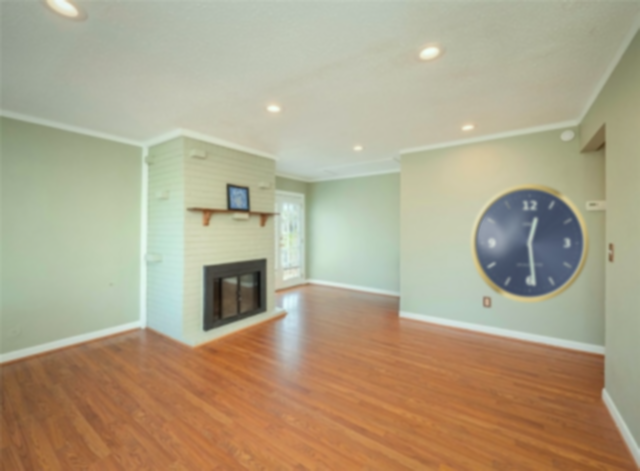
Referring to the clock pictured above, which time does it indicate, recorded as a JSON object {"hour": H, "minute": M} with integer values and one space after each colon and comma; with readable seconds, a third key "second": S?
{"hour": 12, "minute": 29}
